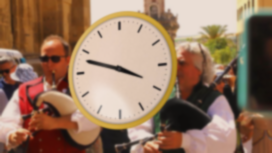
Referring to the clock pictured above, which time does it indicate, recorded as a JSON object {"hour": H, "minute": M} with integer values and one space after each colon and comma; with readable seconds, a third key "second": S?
{"hour": 3, "minute": 48}
